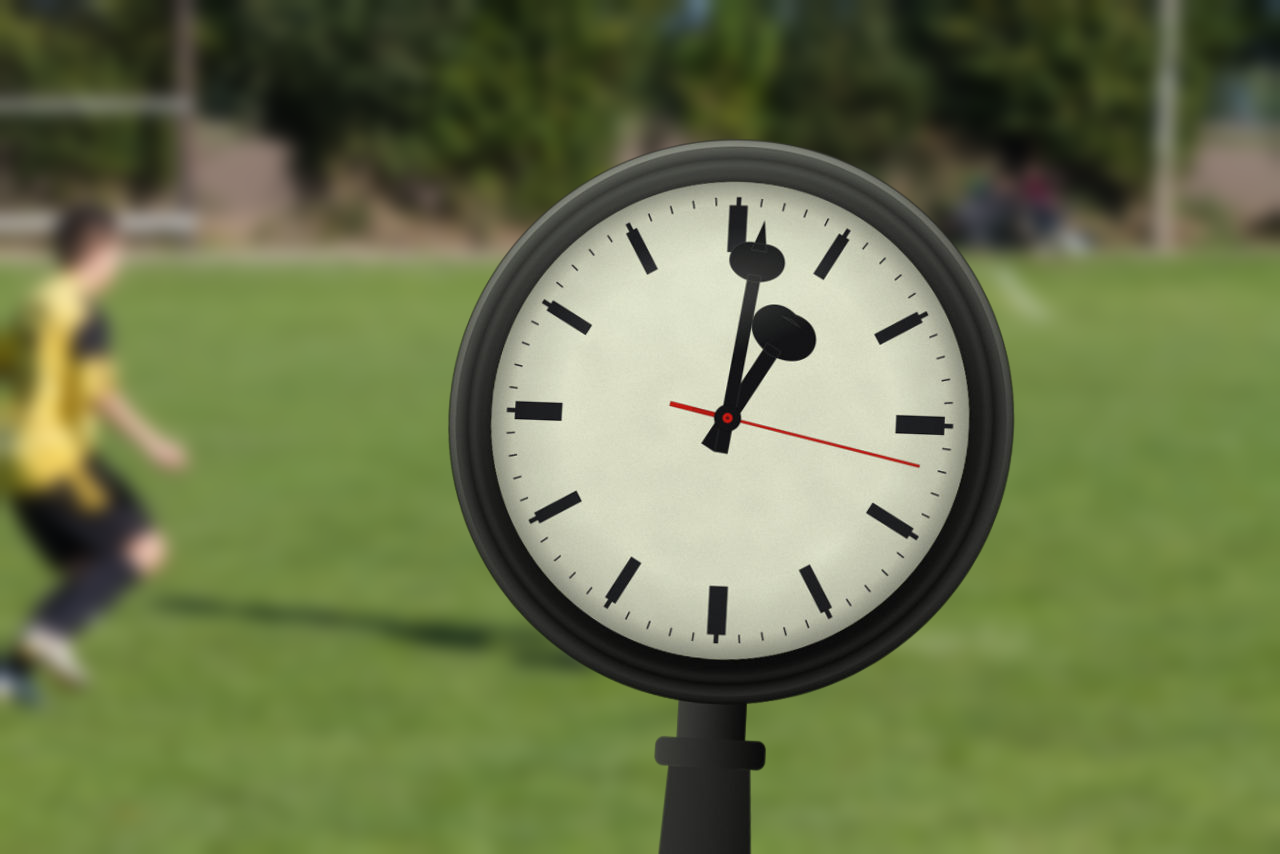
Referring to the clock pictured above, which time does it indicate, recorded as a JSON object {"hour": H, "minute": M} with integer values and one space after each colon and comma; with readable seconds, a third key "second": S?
{"hour": 1, "minute": 1, "second": 17}
